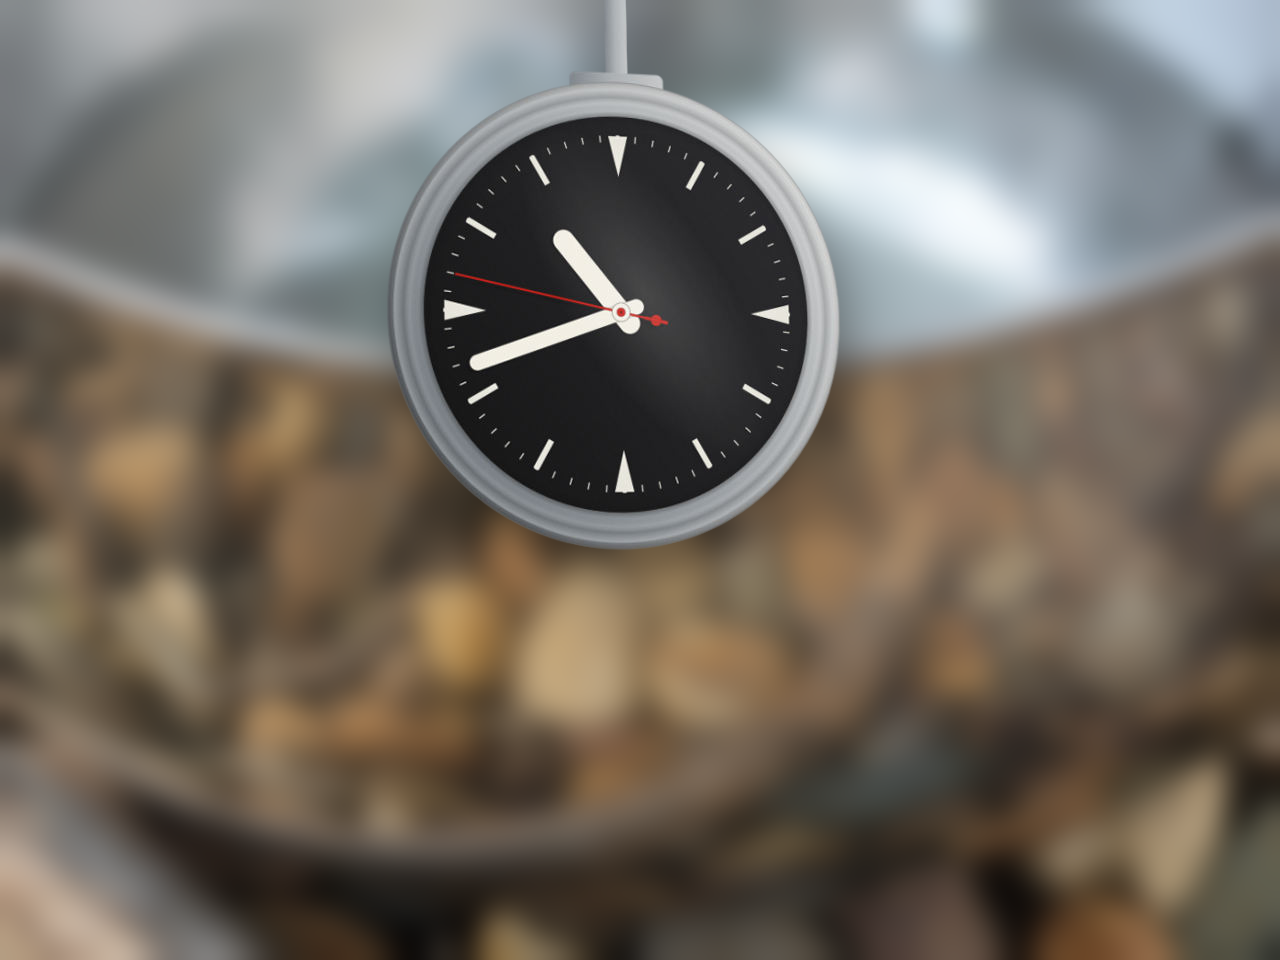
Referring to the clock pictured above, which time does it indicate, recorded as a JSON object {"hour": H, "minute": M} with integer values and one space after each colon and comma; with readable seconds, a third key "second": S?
{"hour": 10, "minute": 41, "second": 47}
